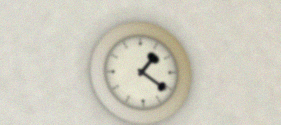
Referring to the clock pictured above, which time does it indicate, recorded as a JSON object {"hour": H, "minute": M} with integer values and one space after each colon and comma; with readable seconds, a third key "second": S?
{"hour": 1, "minute": 21}
